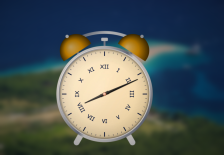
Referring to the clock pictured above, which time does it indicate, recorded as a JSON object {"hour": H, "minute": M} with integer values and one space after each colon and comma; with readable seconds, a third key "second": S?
{"hour": 8, "minute": 11}
